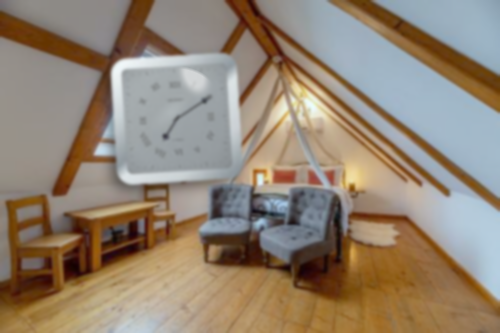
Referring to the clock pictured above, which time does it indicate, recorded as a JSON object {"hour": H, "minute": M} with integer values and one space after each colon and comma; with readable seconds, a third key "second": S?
{"hour": 7, "minute": 10}
